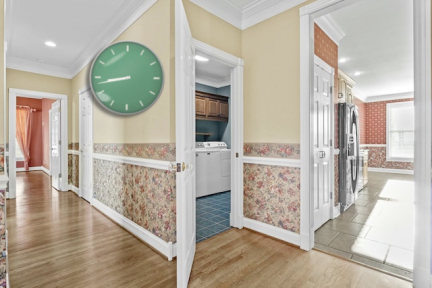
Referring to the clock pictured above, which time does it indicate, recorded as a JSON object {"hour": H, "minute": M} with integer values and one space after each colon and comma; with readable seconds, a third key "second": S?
{"hour": 8, "minute": 43}
